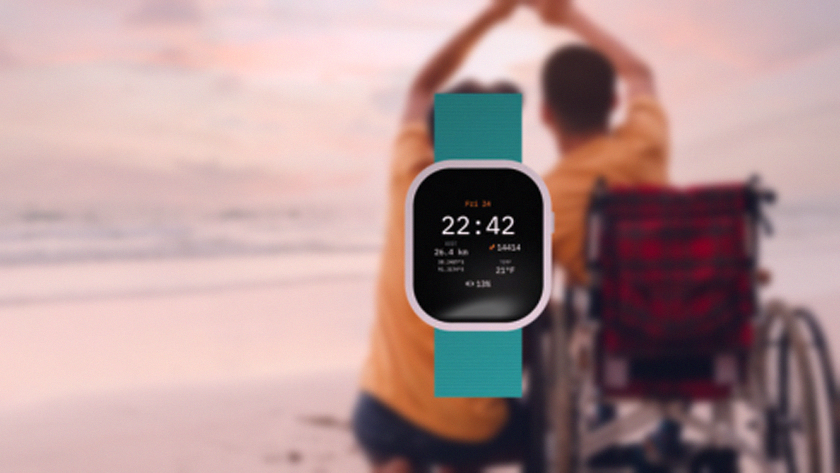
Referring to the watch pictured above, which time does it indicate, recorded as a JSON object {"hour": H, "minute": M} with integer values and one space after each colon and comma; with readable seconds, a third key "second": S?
{"hour": 22, "minute": 42}
